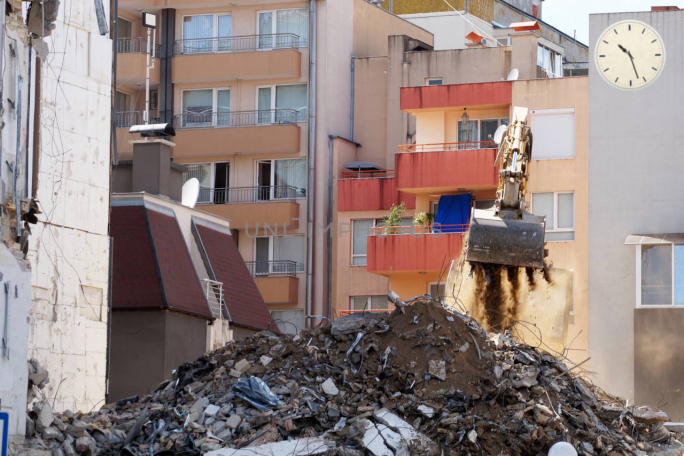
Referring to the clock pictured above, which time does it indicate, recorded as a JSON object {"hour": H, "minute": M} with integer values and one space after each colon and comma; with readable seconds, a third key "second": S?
{"hour": 10, "minute": 27}
